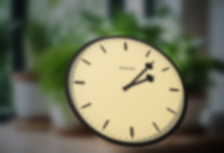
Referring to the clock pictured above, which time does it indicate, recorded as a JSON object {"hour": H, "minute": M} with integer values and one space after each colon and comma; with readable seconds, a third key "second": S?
{"hour": 2, "minute": 7}
